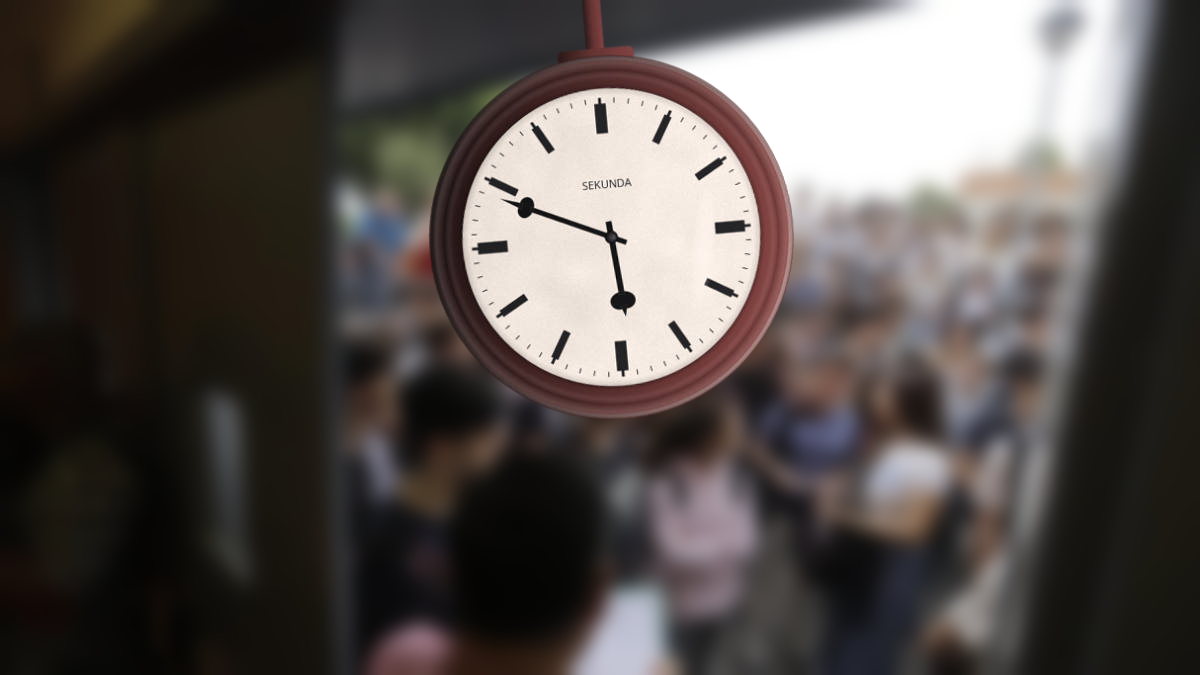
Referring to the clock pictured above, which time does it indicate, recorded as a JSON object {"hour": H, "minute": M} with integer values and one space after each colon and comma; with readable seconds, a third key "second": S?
{"hour": 5, "minute": 49}
